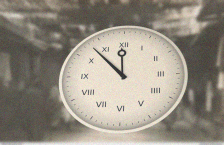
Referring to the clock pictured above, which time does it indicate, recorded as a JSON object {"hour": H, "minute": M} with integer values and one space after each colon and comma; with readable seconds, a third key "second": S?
{"hour": 11, "minute": 53}
